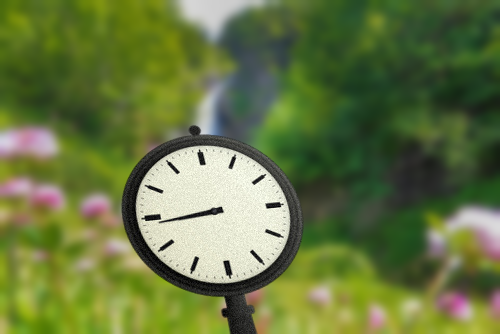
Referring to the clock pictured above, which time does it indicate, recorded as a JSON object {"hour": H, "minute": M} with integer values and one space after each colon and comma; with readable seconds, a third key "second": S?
{"hour": 8, "minute": 44}
